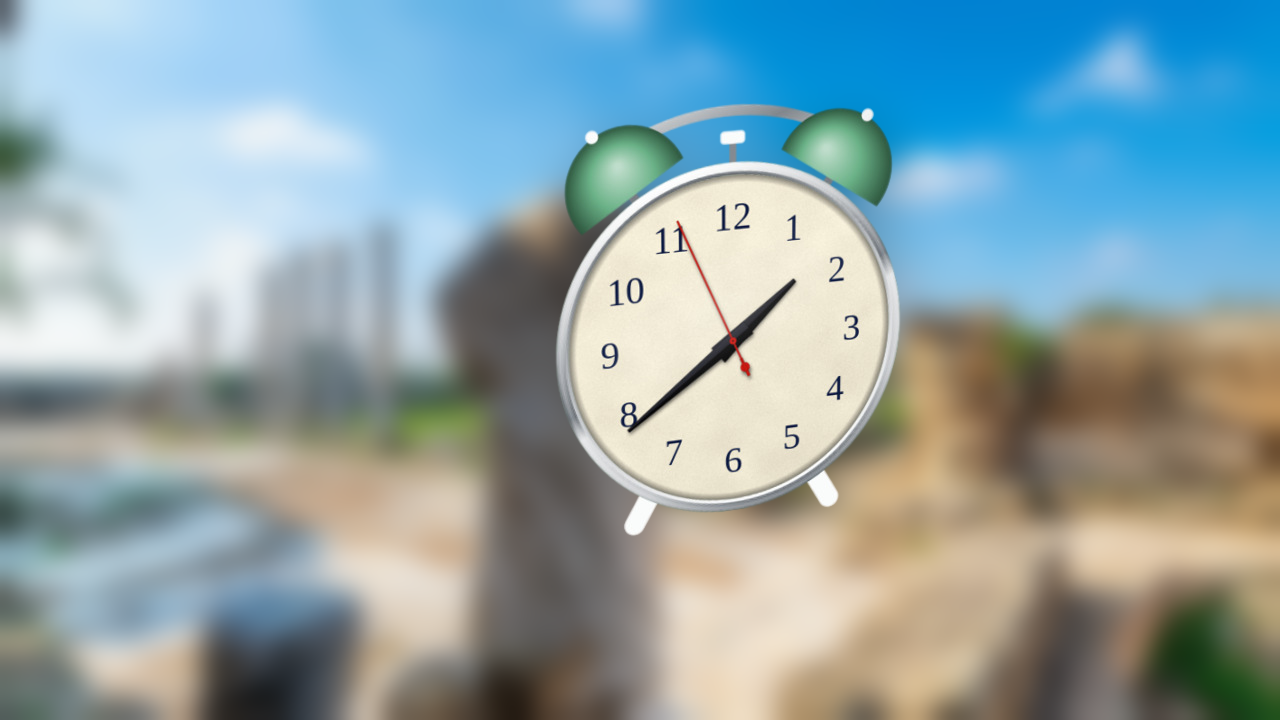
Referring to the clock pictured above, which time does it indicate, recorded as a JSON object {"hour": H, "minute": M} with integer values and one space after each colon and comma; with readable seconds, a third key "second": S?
{"hour": 1, "minute": 38, "second": 56}
